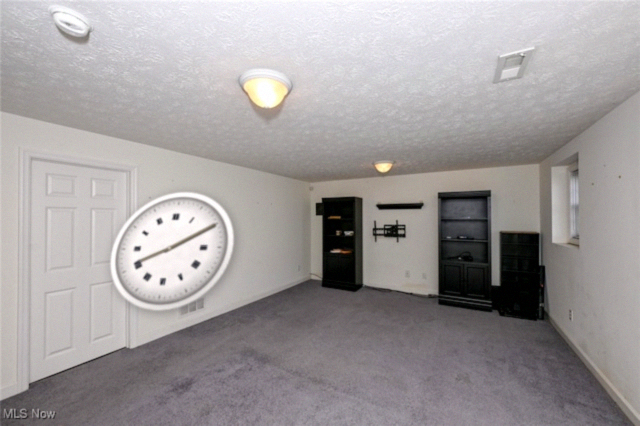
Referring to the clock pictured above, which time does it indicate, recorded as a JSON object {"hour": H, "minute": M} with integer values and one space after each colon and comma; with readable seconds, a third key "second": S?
{"hour": 8, "minute": 10}
